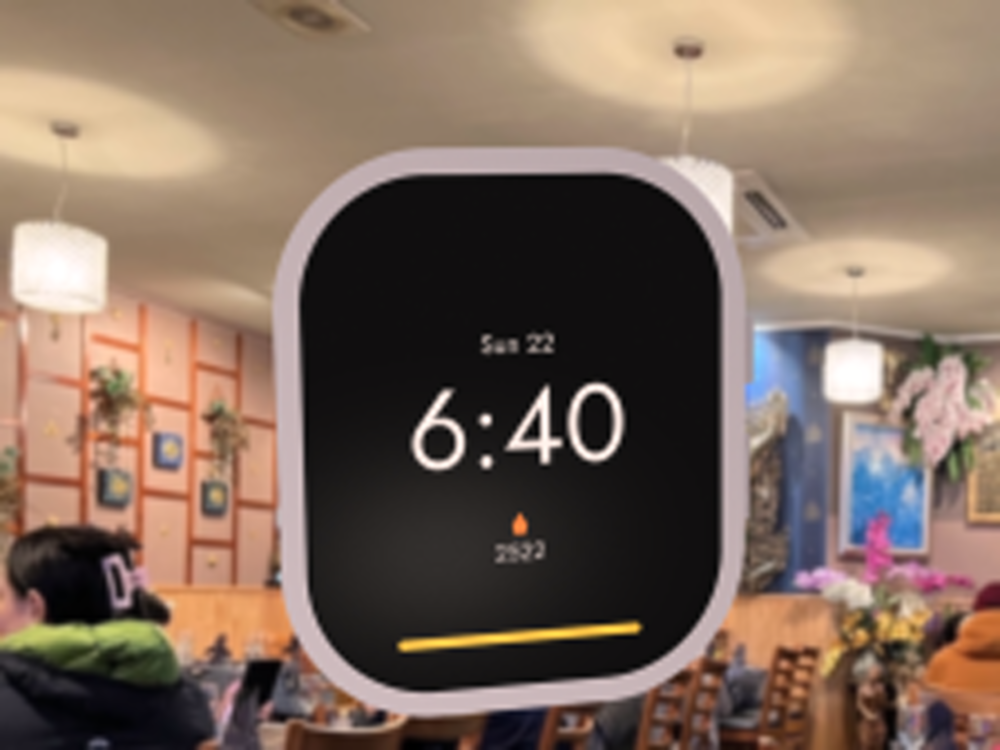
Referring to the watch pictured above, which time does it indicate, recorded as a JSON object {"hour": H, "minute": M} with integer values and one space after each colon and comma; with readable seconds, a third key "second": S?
{"hour": 6, "minute": 40}
